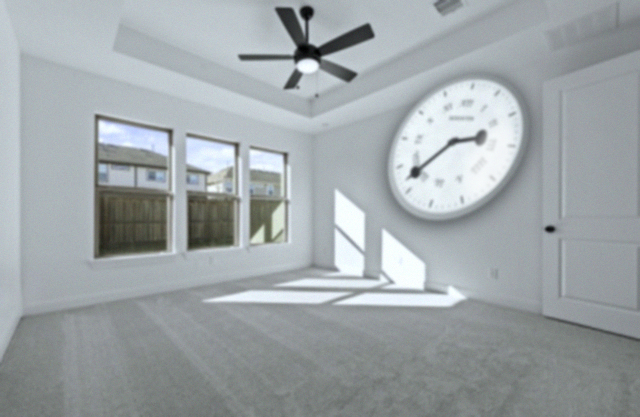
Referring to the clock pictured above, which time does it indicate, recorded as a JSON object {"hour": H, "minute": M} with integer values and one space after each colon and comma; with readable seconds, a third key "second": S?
{"hour": 2, "minute": 37}
